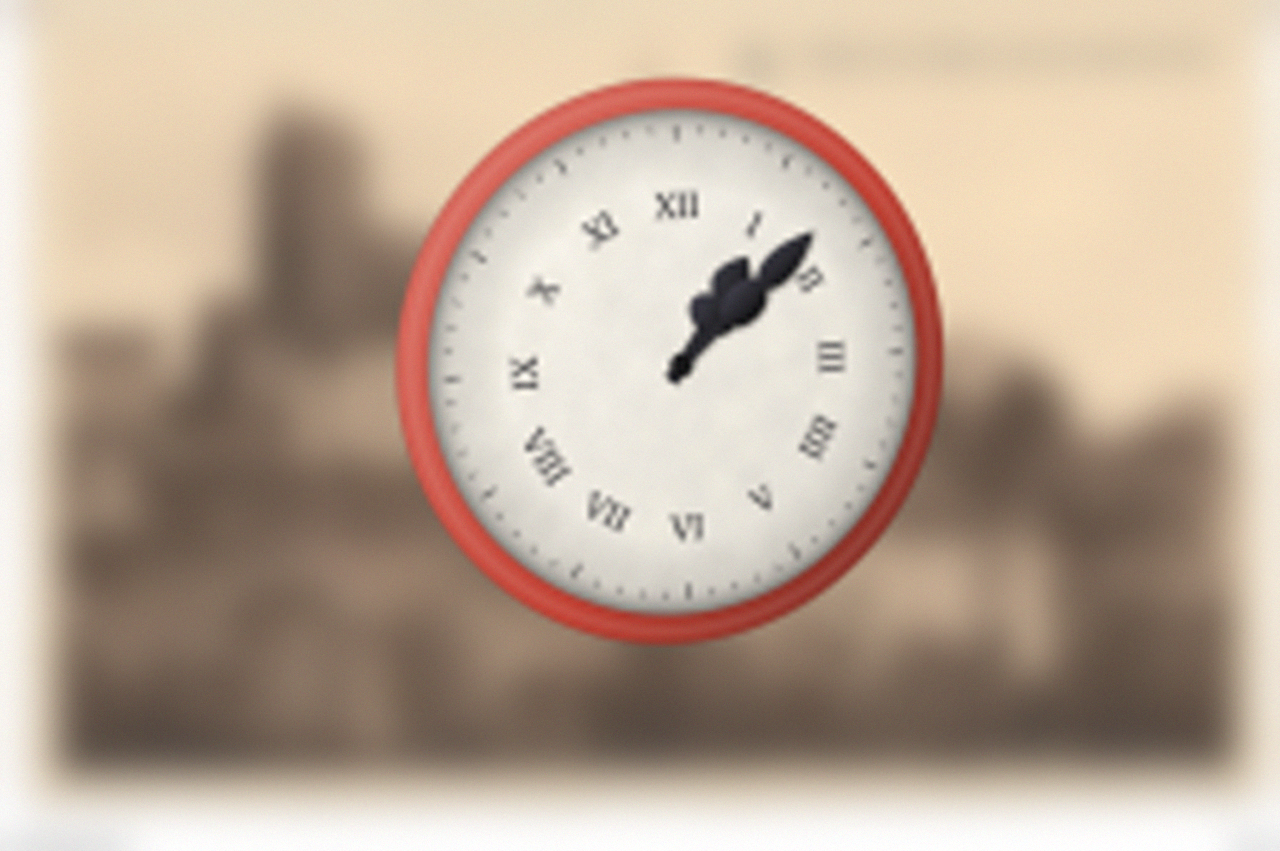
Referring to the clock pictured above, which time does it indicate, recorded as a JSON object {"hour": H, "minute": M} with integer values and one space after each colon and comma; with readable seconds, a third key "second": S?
{"hour": 1, "minute": 8}
